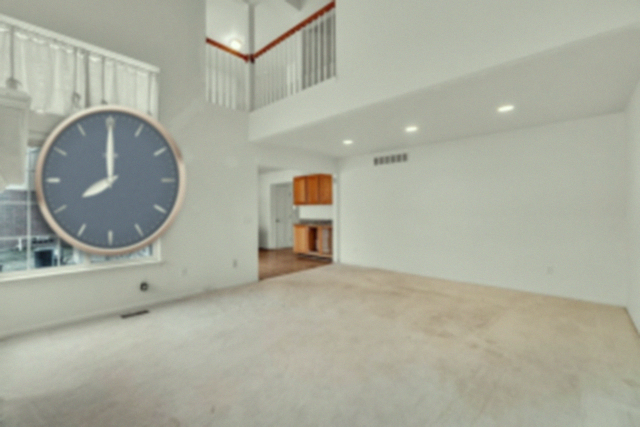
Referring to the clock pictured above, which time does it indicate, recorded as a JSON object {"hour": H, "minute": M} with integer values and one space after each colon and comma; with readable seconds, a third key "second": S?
{"hour": 8, "minute": 0}
